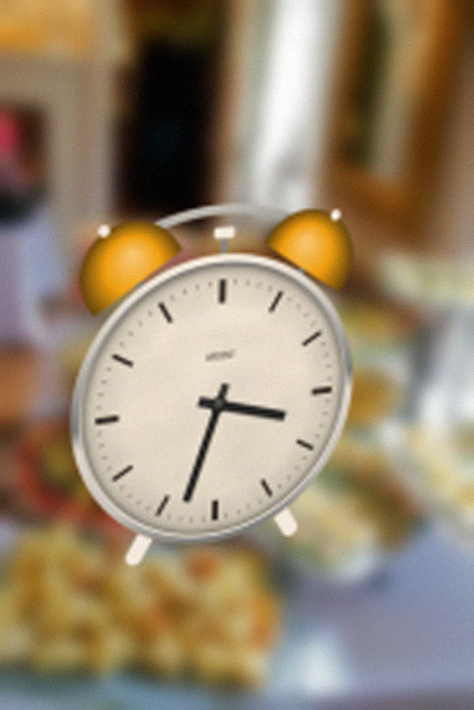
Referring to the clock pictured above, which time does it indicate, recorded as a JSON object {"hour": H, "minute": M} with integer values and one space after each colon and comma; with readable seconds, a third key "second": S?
{"hour": 3, "minute": 33}
